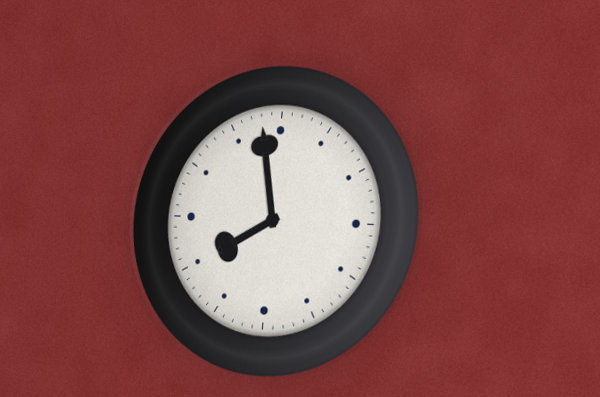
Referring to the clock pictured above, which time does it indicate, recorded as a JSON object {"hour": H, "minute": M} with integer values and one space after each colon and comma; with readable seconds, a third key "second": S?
{"hour": 7, "minute": 58}
